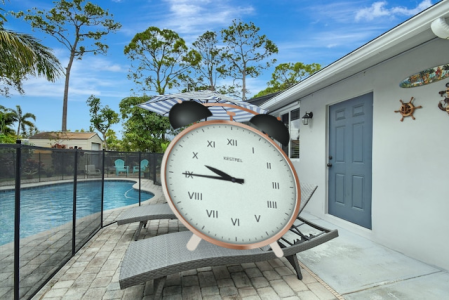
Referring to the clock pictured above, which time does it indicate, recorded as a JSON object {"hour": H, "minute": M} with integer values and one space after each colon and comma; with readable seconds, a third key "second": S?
{"hour": 9, "minute": 45}
